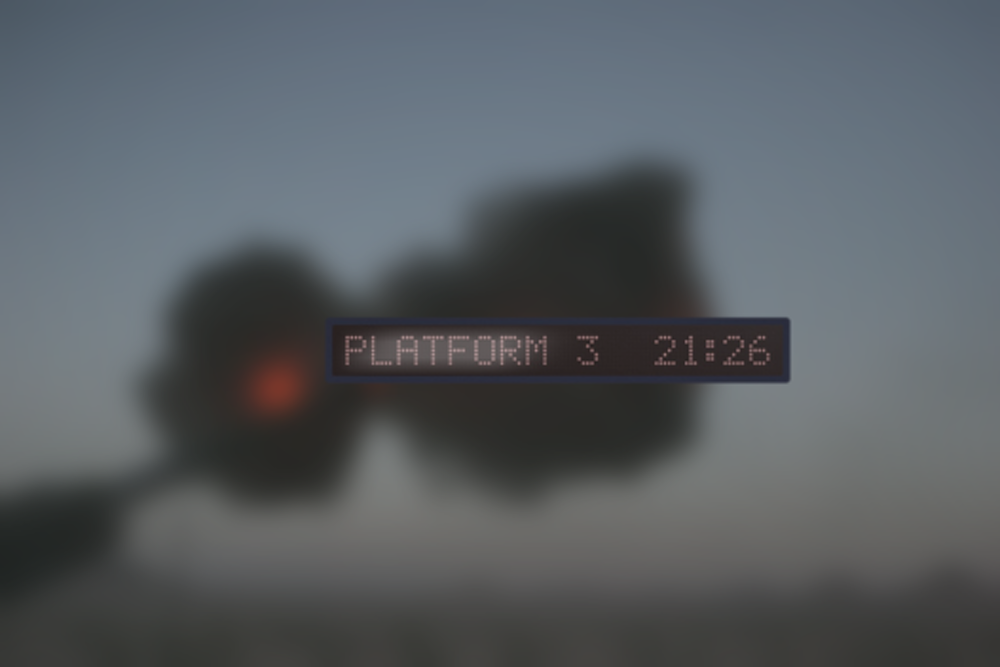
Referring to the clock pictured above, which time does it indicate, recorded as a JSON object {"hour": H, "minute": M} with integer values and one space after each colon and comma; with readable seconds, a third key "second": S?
{"hour": 21, "minute": 26}
